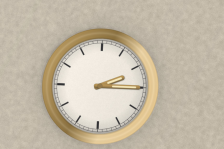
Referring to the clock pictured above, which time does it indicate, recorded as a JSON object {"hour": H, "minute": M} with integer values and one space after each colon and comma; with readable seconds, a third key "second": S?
{"hour": 2, "minute": 15}
